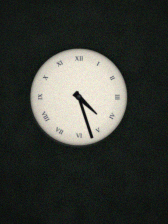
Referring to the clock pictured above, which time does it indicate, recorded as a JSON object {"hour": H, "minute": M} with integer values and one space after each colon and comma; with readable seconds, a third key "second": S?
{"hour": 4, "minute": 27}
